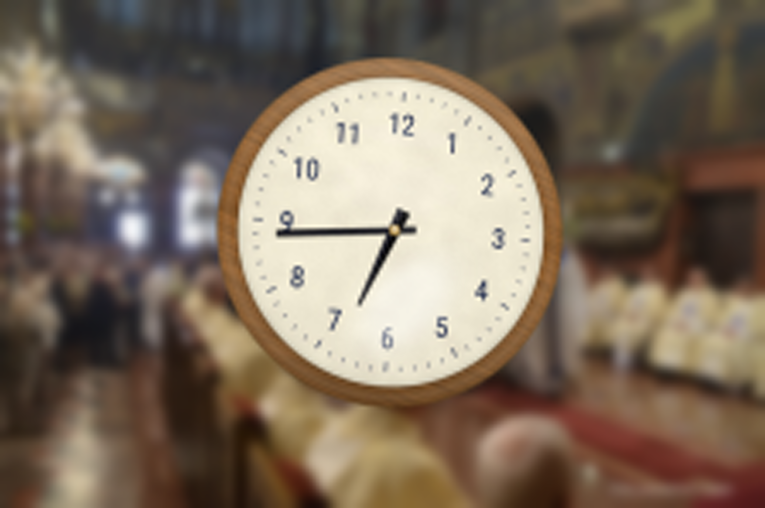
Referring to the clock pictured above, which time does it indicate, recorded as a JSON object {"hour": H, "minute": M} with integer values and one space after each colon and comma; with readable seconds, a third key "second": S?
{"hour": 6, "minute": 44}
